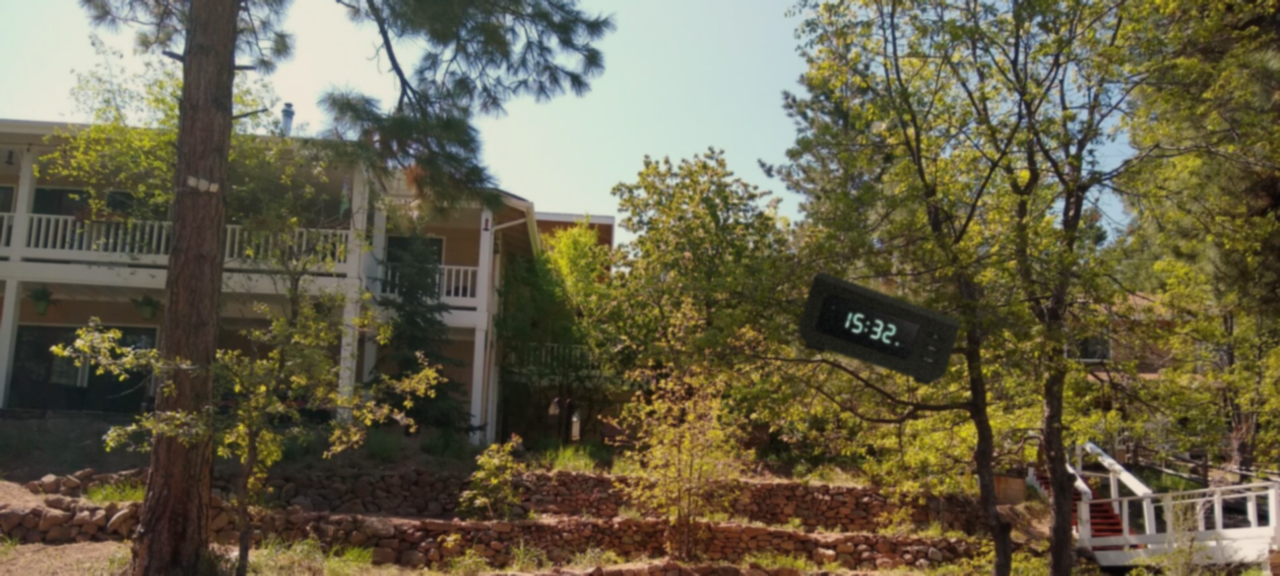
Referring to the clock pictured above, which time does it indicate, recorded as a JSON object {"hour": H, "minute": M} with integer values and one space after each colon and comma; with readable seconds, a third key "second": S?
{"hour": 15, "minute": 32}
